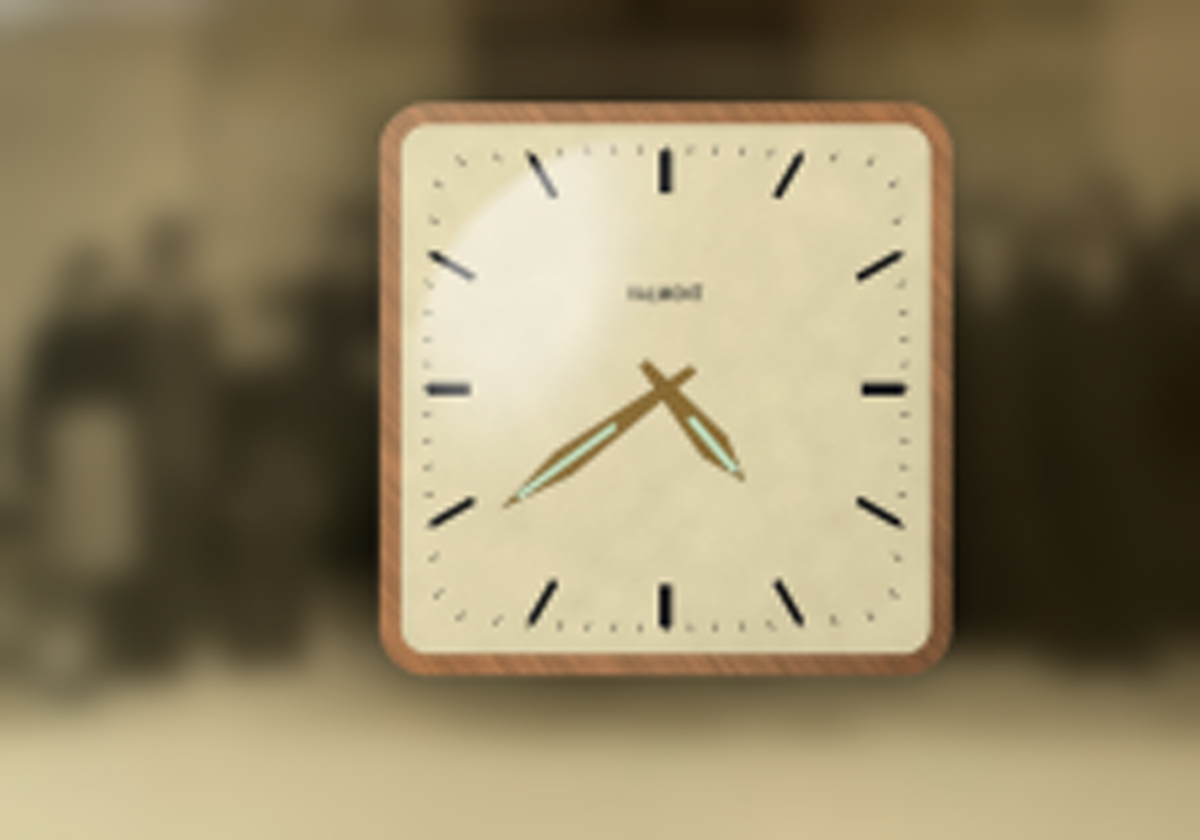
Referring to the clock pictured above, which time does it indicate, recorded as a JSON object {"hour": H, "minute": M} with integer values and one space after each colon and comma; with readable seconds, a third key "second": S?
{"hour": 4, "minute": 39}
